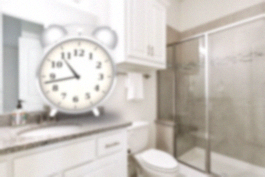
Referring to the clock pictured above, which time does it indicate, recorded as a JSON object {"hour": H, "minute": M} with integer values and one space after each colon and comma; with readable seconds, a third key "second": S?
{"hour": 10, "minute": 43}
